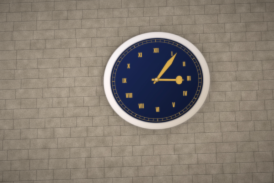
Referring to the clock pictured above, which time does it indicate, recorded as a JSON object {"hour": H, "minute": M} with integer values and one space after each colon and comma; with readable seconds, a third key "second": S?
{"hour": 3, "minute": 6}
